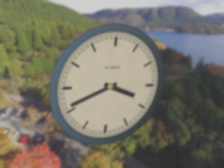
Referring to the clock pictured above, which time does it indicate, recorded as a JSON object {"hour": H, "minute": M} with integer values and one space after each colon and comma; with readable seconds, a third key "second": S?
{"hour": 3, "minute": 41}
